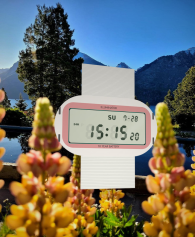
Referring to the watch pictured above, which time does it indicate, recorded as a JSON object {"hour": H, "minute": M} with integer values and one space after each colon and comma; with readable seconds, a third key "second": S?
{"hour": 15, "minute": 15, "second": 20}
